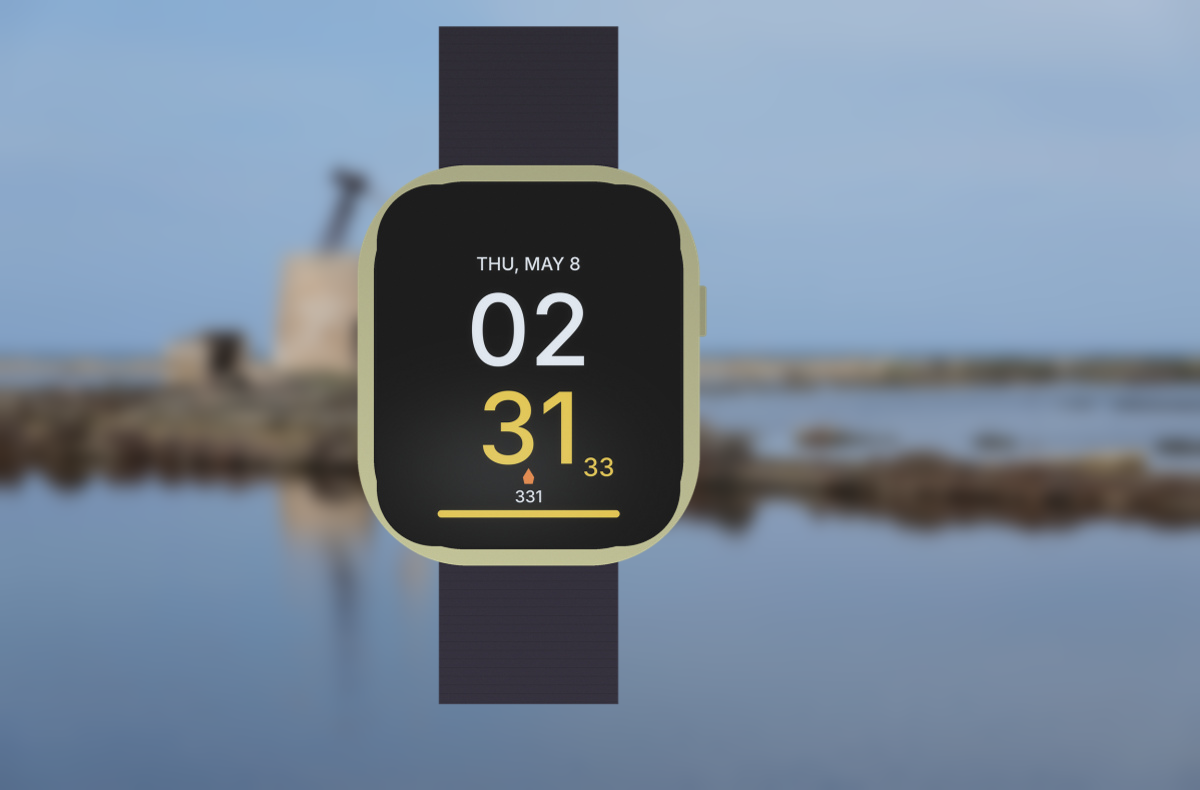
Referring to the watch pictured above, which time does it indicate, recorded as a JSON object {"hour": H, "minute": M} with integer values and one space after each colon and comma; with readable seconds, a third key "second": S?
{"hour": 2, "minute": 31, "second": 33}
